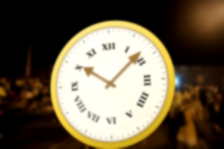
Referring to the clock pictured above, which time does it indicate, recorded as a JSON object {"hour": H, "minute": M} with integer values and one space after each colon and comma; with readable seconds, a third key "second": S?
{"hour": 10, "minute": 8}
